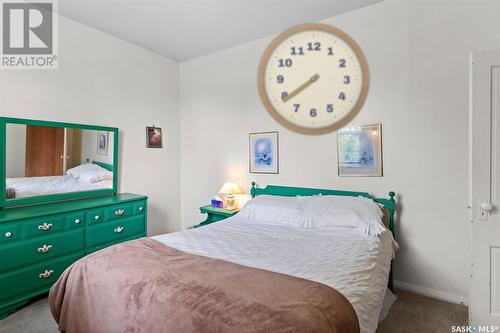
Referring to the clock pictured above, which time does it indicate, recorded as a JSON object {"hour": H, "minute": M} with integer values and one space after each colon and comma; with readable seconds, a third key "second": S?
{"hour": 7, "minute": 39}
